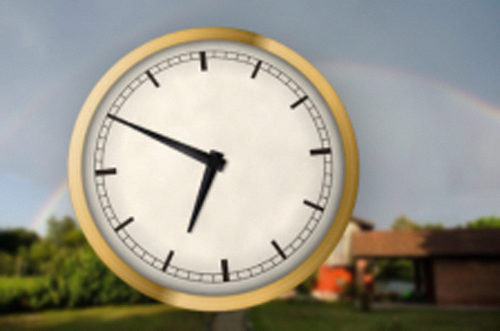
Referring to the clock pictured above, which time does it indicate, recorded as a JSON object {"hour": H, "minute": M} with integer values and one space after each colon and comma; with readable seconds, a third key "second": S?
{"hour": 6, "minute": 50}
